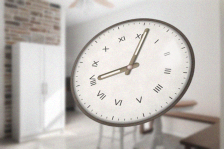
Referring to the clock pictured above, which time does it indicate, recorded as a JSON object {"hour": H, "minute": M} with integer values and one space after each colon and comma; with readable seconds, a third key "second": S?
{"hour": 8, "minute": 1}
